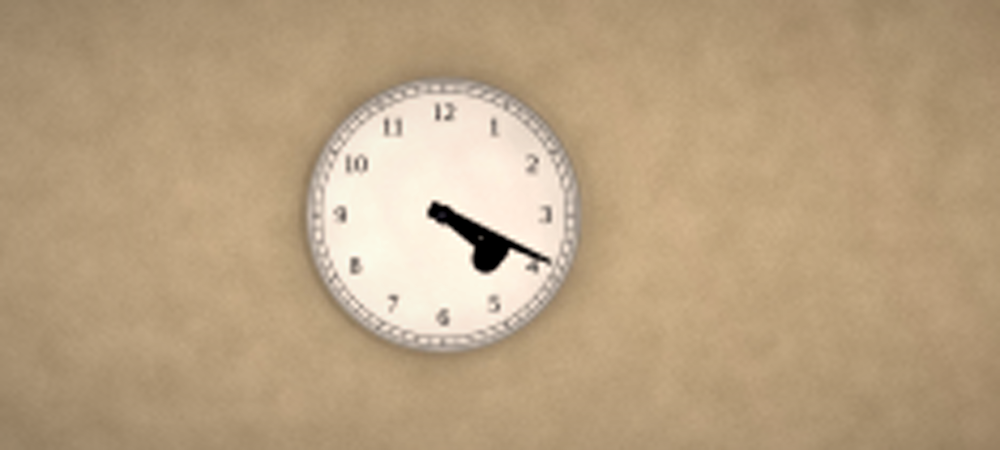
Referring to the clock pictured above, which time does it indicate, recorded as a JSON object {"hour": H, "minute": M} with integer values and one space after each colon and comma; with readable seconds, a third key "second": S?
{"hour": 4, "minute": 19}
